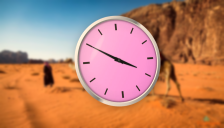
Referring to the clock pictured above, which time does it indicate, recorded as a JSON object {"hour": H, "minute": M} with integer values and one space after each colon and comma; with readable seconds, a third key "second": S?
{"hour": 3, "minute": 50}
